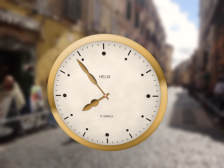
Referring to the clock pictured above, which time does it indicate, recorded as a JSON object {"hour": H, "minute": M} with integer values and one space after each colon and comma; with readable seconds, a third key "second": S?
{"hour": 7, "minute": 54}
